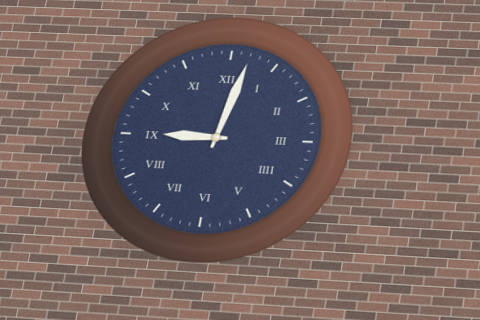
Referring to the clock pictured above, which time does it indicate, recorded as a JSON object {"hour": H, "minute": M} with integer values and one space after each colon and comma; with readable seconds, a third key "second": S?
{"hour": 9, "minute": 2}
